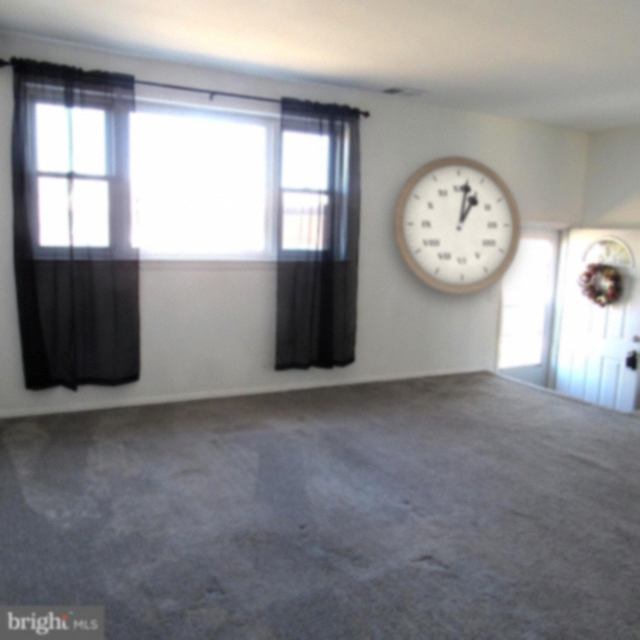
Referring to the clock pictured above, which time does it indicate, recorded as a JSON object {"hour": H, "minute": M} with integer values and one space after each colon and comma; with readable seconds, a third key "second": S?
{"hour": 1, "minute": 2}
